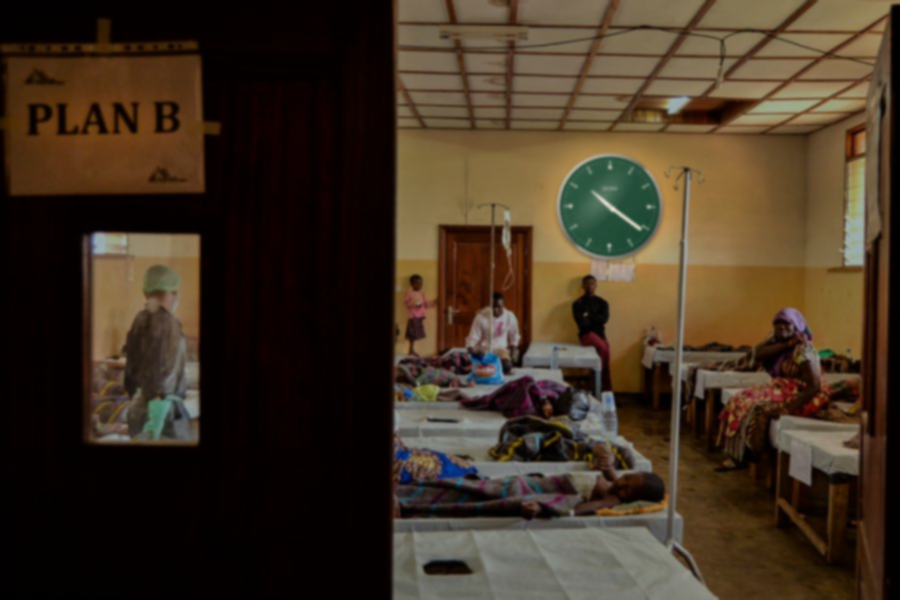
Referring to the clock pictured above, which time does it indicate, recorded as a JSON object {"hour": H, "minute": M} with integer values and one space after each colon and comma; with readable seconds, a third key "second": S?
{"hour": 10, "minute": 21}
